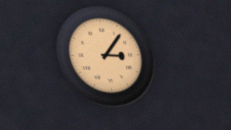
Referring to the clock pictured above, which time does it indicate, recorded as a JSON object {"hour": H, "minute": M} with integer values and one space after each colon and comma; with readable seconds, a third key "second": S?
{"hour": 3, "minute": 7}
